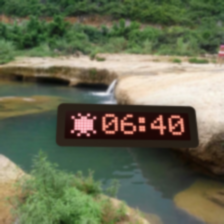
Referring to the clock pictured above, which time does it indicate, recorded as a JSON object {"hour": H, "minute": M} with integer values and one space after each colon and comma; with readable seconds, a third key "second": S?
{"hour": 6, "minute": 40}
